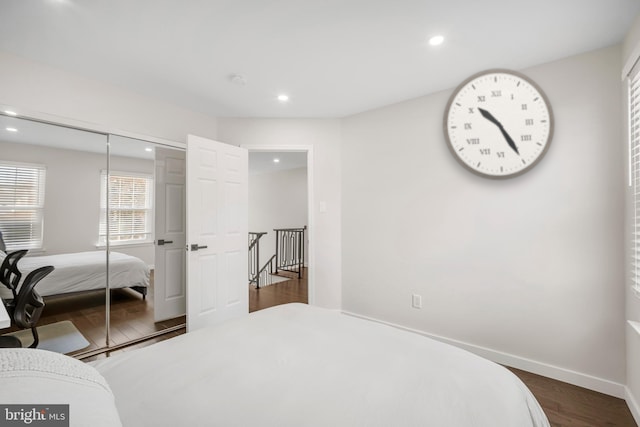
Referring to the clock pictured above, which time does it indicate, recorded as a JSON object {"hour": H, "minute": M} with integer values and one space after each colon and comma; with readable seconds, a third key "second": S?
{"hour": 10, "minute": 25}
